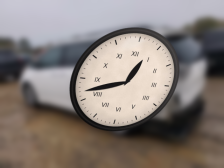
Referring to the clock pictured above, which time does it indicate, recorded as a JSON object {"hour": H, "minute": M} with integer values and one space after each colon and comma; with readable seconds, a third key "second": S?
{"hour": 12, "minute": 42}
